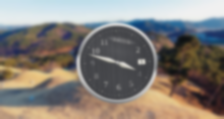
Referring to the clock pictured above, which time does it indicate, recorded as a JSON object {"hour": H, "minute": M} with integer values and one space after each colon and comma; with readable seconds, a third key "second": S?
{"hour": 3, "minute": 48}
